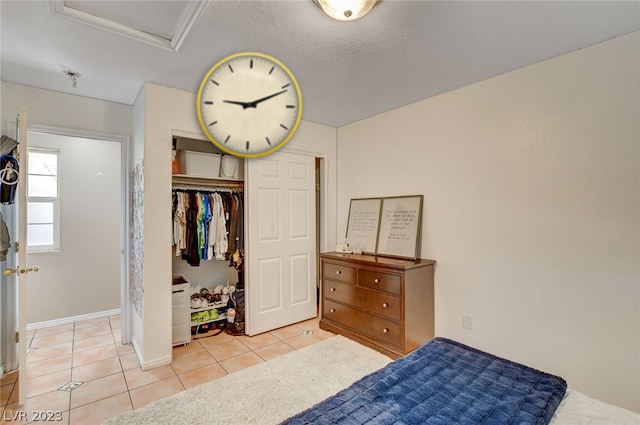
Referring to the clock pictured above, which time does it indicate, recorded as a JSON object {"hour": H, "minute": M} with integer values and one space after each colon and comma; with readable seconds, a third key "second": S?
{"hour": 9, "minute": 11}
